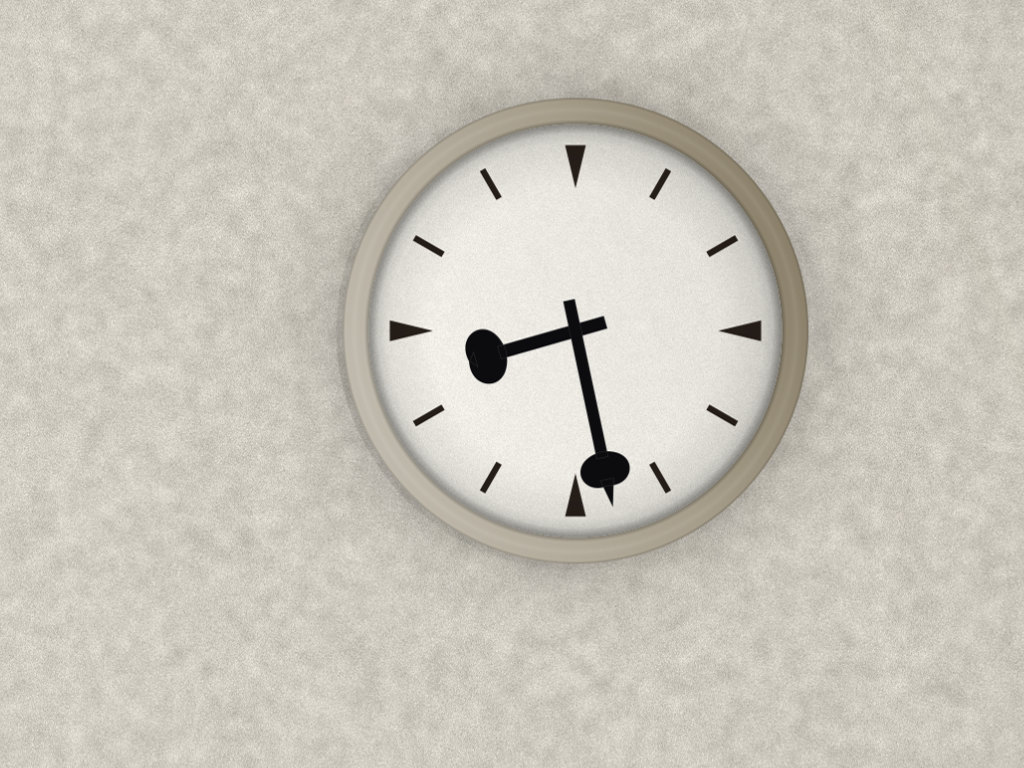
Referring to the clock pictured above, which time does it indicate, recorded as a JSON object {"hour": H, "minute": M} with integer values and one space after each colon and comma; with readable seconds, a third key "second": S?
{"hour": 8, "minute": 28}
